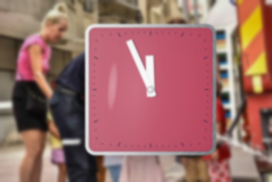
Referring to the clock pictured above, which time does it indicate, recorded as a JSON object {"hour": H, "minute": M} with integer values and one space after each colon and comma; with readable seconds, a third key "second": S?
{"hour": 11, "minute": 56}
